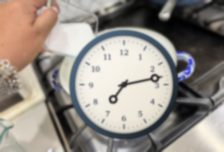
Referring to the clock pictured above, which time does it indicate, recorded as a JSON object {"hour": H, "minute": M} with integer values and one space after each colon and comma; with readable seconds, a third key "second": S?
{"hour": 7, "minute": 13}
